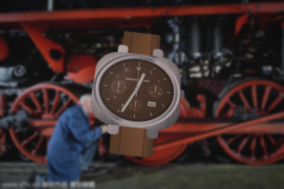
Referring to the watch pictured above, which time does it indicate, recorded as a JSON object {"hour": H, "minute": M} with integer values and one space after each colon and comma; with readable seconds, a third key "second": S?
{"hour": 12, "minute": 34}
